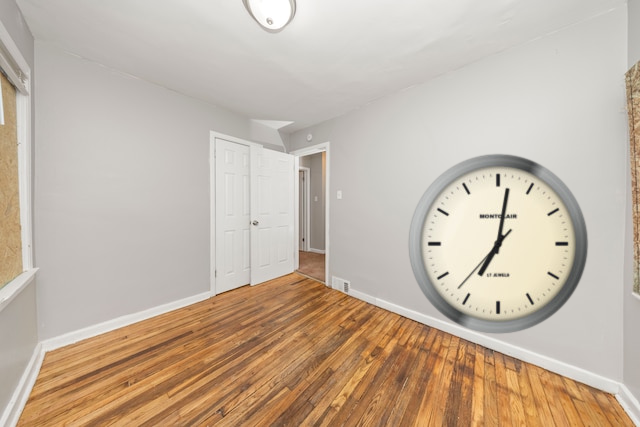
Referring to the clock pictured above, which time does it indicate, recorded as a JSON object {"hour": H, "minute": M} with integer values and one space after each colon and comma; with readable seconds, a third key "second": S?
{"hour": 7, "minute": 1, "second": 37}
